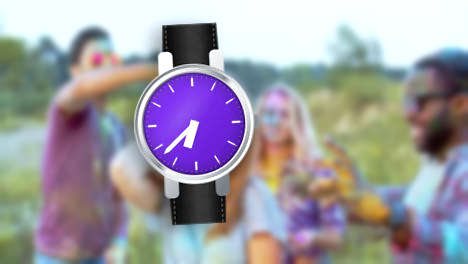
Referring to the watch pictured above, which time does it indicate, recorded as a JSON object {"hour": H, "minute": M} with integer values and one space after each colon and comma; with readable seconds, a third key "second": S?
{"hour": 6, "minute": 38}
